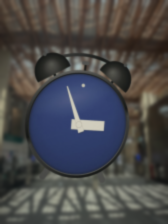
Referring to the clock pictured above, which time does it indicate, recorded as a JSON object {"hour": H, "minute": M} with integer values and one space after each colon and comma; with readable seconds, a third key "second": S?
{"hour": 2, "minute": 56}
